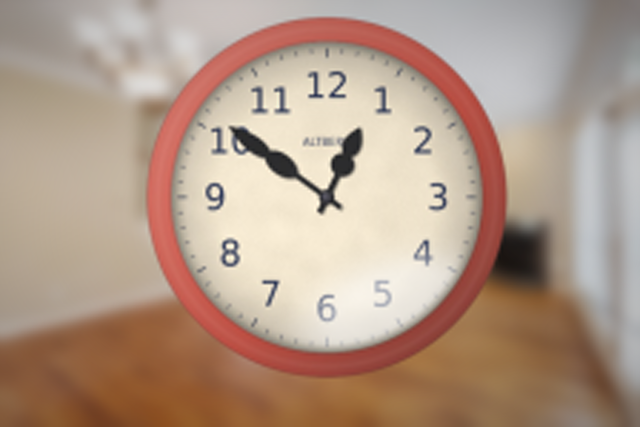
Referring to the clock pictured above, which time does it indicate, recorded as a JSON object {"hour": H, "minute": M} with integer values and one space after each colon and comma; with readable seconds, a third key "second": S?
{"hour": 12, "minute": 51}
